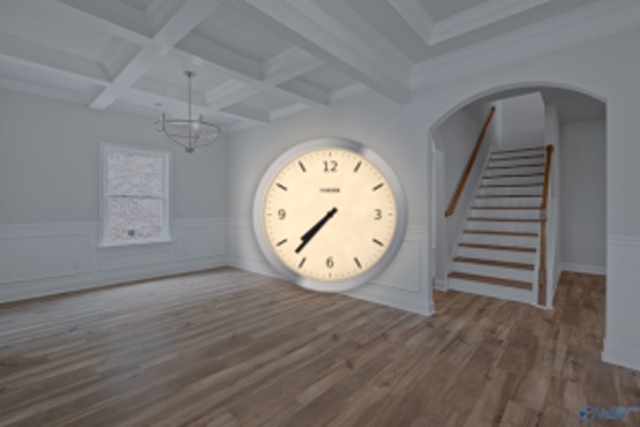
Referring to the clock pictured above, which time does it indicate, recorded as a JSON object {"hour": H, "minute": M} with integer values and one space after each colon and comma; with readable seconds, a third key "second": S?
{"hour": 7, "minute": 37}
